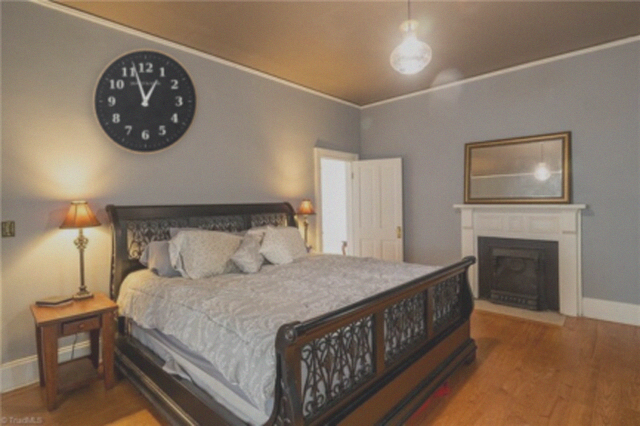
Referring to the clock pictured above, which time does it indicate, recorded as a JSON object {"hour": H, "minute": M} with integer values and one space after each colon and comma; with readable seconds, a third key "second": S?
{"hour": 12, "minute": 57}
